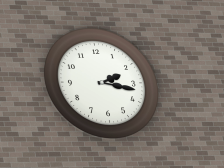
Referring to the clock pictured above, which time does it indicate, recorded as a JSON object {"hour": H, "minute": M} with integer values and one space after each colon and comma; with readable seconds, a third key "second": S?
{"hour": 2, "minute": 17}
